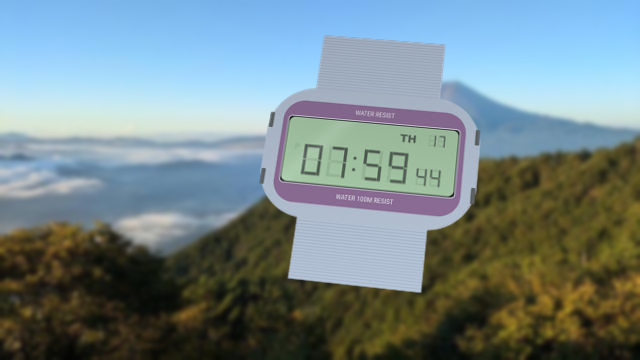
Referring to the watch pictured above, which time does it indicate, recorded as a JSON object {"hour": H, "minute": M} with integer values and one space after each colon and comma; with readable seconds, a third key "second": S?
{"hour": 7, "minute": 59, "second": 44}
